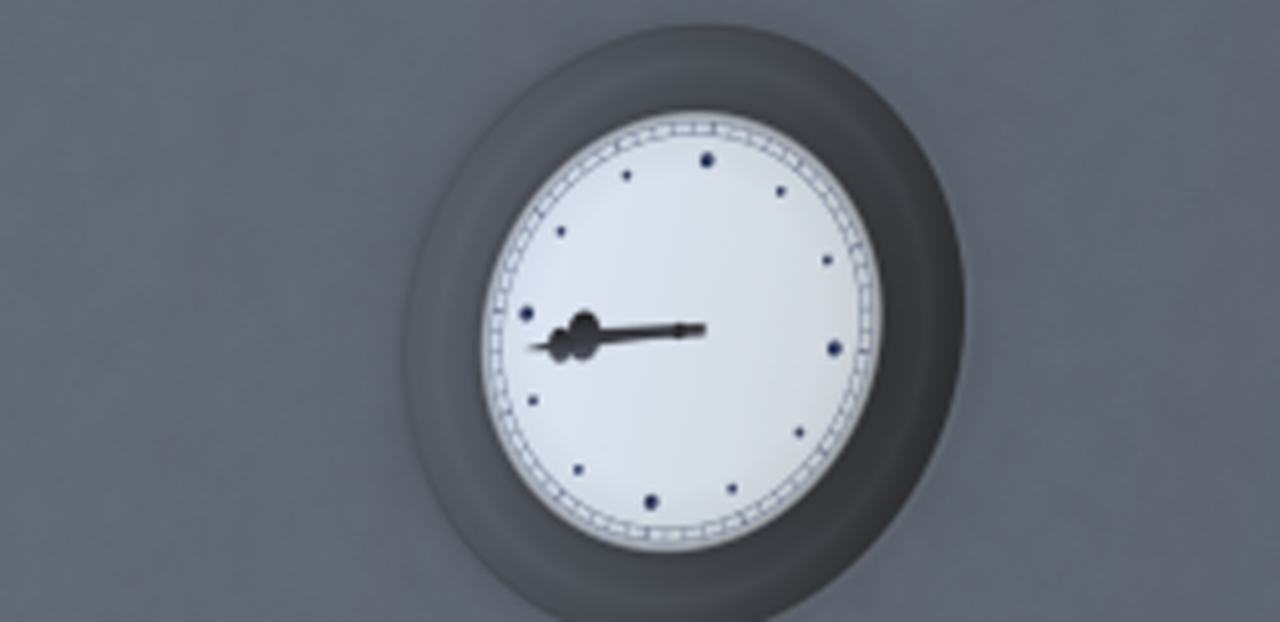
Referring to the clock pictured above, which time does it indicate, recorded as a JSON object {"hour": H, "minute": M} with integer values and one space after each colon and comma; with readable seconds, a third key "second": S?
{"hour": 8, "minute": 43}
